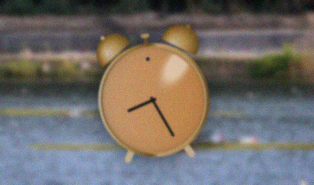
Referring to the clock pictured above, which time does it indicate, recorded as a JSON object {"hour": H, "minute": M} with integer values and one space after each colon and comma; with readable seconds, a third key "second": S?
{"hour": 8, "minute": 26}
